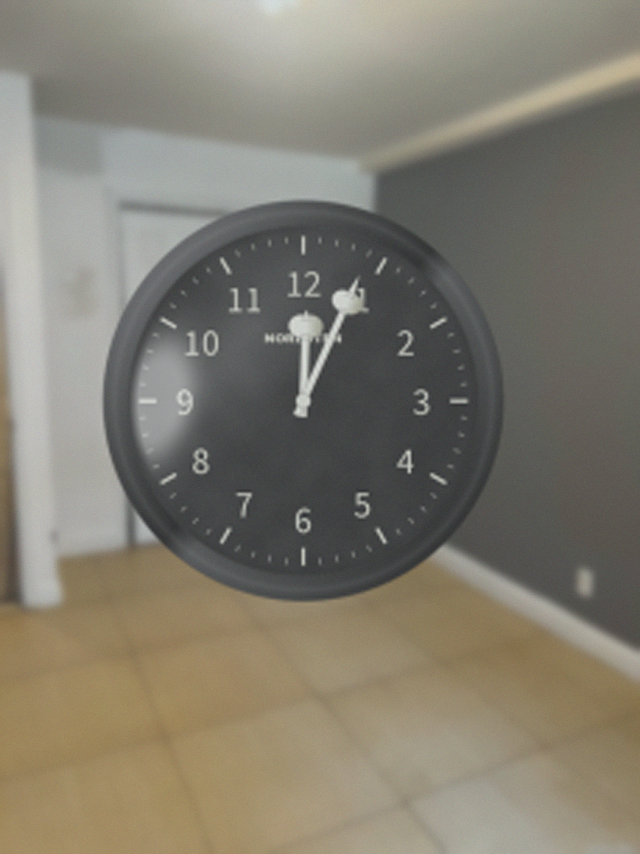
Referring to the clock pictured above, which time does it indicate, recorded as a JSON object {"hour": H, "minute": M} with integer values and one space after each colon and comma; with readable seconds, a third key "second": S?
{"hour": 12, "minute": 4}
